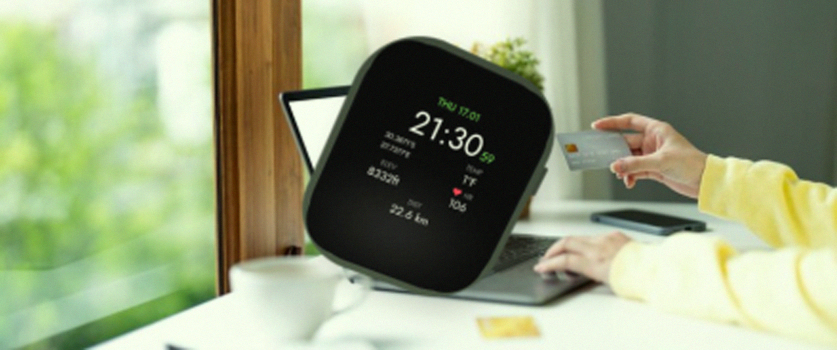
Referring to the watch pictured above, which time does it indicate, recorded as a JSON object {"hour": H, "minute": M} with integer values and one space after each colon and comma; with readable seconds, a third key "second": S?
{"hour": 21, "minute": 30}
